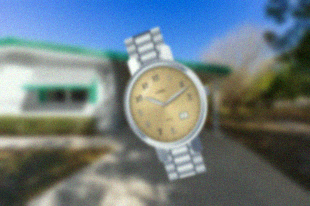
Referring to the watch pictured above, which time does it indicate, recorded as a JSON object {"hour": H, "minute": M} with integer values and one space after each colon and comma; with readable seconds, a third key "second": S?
{"hour": 10, "minute": 12}
